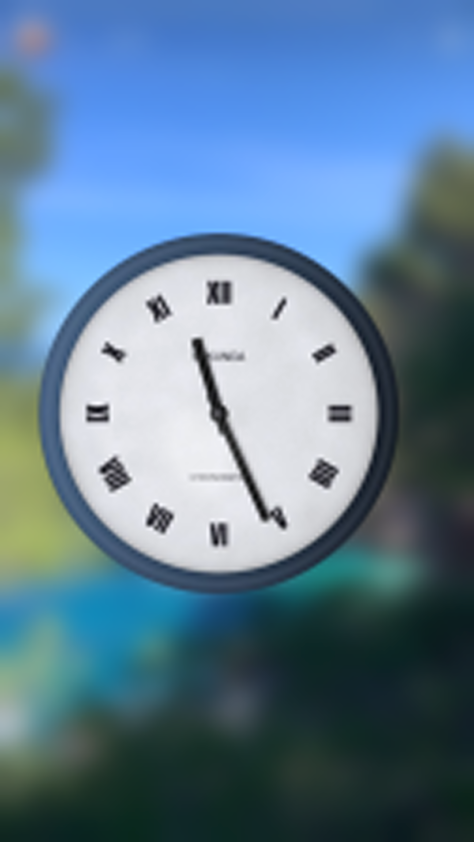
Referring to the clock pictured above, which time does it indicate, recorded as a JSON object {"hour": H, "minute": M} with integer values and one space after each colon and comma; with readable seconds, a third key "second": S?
{"hour": 11, "minute": 26}
